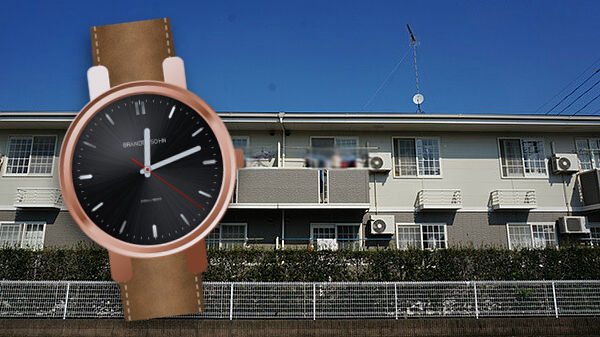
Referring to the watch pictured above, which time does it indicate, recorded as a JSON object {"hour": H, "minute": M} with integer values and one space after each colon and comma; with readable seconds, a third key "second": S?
{"hour": 12, "minute": 12, "second": 22}
